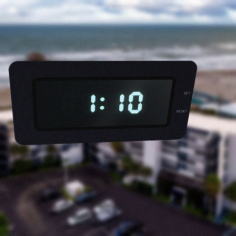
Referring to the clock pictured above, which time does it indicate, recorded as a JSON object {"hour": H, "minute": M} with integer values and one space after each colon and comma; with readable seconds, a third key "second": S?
{"hour": 1, "minute": 10}
